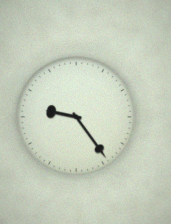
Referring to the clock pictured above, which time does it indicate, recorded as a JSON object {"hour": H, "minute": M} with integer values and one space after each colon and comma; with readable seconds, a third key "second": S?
{"hour": 9, "minute": 24}
